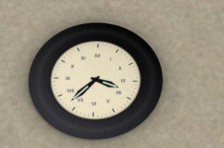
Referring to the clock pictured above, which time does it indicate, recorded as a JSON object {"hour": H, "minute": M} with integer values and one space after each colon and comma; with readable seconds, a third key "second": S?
{"hour": 3, "minute": 37}
